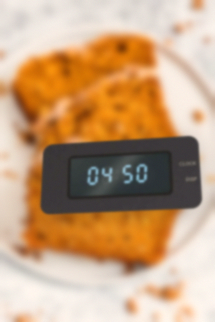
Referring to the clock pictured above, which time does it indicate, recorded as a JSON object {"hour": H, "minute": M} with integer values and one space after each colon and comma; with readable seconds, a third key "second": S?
{"hour": 4, "minute": 50}
